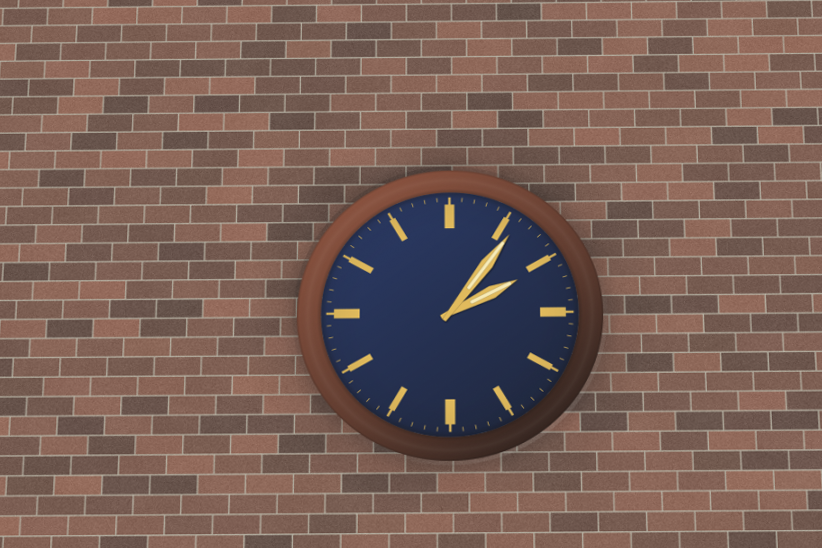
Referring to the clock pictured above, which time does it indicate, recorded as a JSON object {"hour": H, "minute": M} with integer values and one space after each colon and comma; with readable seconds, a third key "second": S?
{"hour": 2, "minute": 6}
